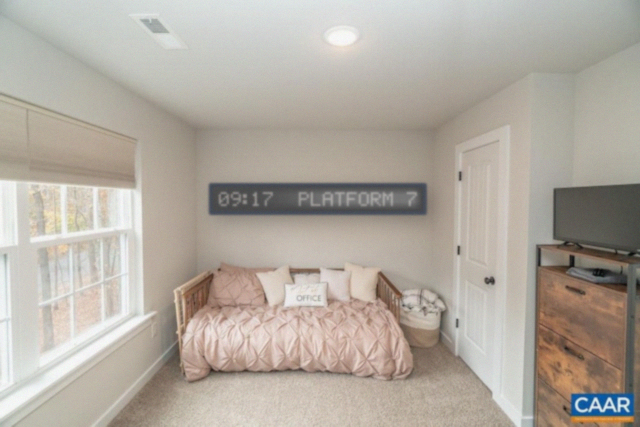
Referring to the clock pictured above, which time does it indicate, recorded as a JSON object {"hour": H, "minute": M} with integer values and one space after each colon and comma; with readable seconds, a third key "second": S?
{"hour": 9, "minute": 17}
